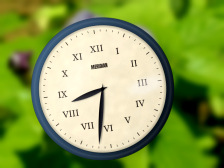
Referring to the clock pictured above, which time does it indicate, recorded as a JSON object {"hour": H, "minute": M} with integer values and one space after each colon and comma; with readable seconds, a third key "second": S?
{"hour": 8, "minute": 32}
